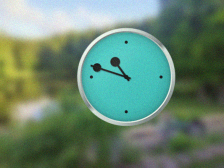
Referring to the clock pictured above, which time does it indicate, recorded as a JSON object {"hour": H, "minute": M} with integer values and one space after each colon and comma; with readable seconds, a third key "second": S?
{"hour": 10, "minute": 48}
